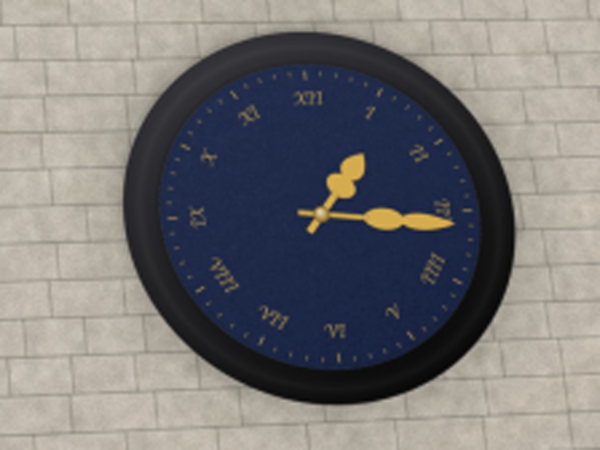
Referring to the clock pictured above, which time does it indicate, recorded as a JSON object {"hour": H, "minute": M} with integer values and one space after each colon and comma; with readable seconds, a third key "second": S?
{"hour": 1, "minute": 16}
